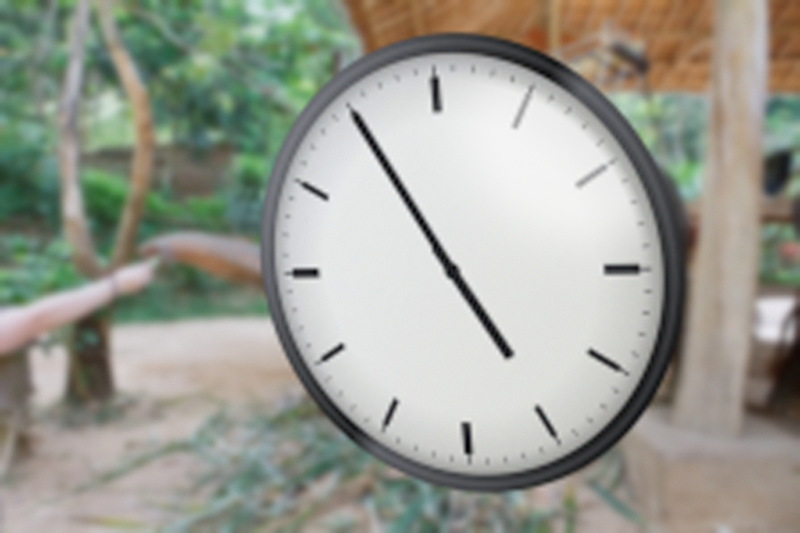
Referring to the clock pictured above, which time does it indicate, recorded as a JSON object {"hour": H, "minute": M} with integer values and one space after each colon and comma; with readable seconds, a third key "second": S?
{"hour": 4, "minute": 55}
